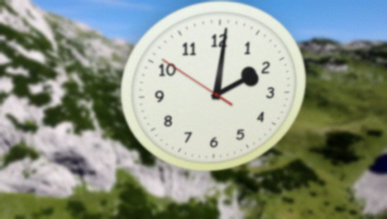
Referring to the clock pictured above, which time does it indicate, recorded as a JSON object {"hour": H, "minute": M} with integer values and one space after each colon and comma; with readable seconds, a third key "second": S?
{"hour": 2, "minute": 0, "second": 51}
